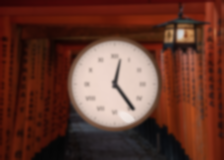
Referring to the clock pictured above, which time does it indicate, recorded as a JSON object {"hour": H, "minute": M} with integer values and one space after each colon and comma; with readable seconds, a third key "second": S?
{"hour": 12, "minute": 24}
